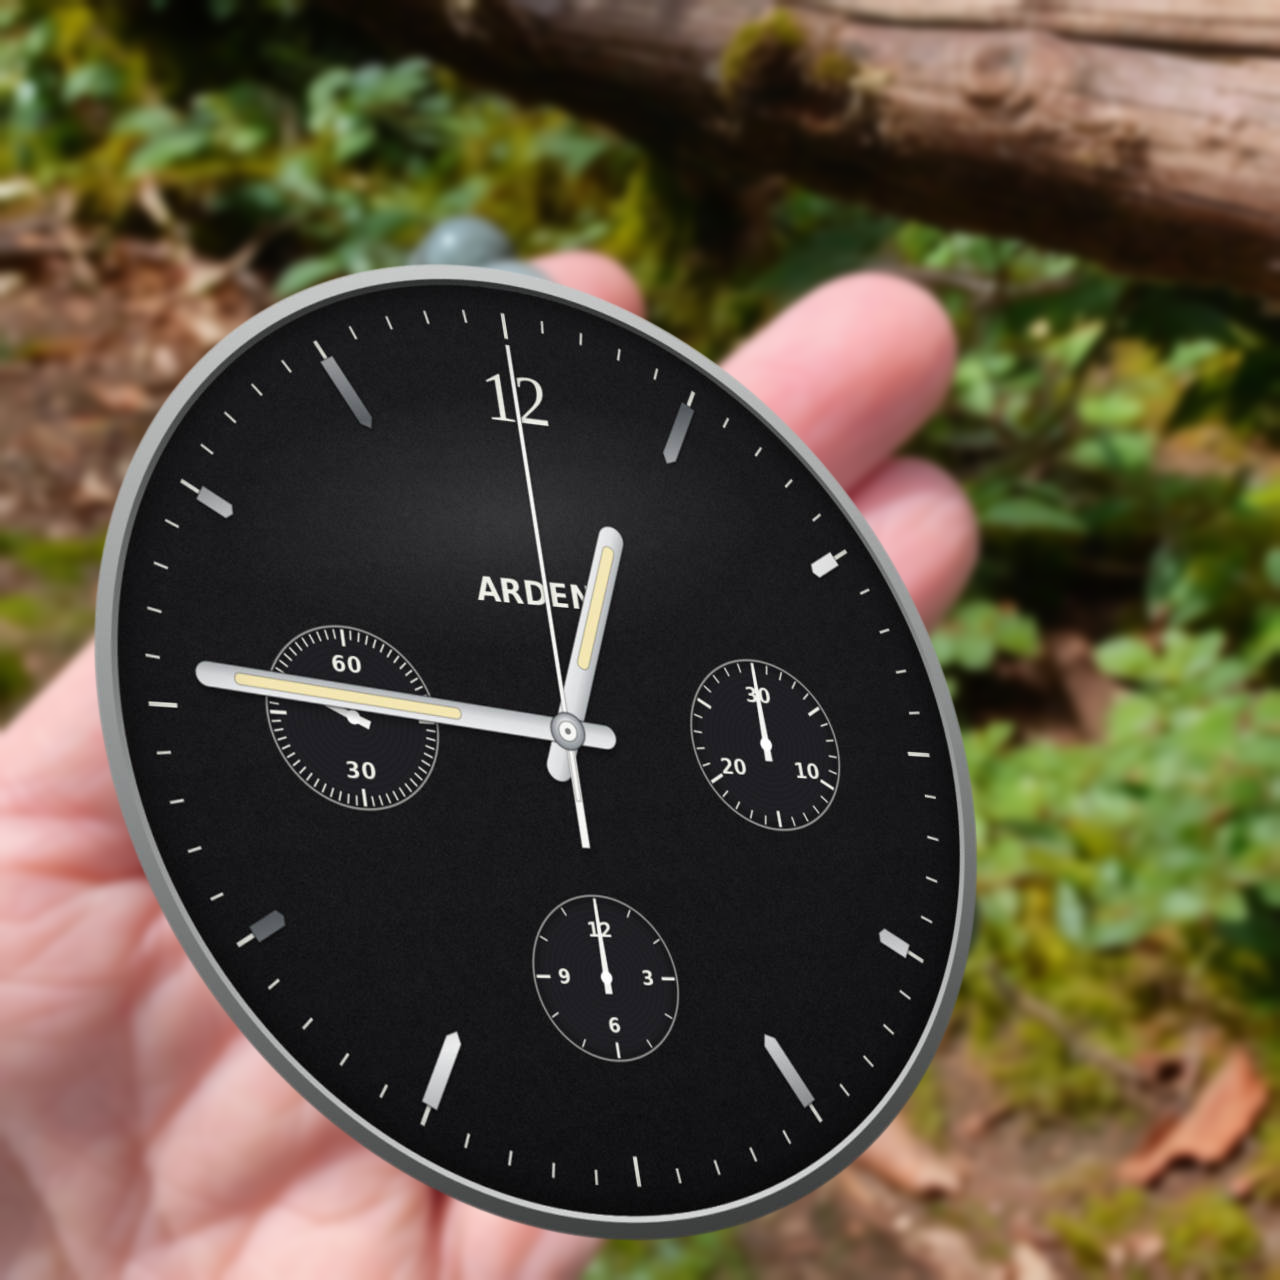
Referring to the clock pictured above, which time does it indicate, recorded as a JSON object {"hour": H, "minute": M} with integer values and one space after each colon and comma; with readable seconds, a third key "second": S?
{"hour": 12, "minute": 45, "second": 49}
